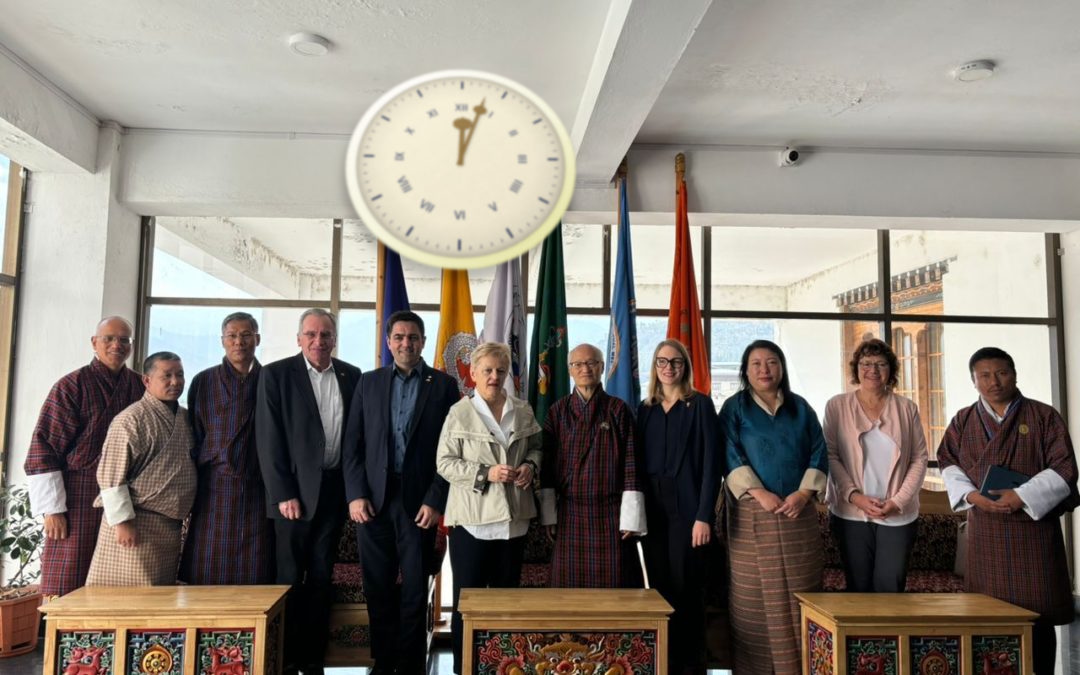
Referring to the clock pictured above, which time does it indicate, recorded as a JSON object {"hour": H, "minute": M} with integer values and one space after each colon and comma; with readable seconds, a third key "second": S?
{"hour": 12, "minute": 3}
